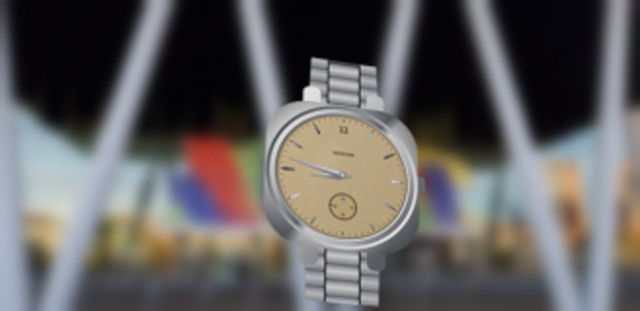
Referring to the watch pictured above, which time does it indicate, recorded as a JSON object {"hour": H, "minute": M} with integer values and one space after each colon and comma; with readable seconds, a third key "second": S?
{"hour": 8, "minute": 47}
